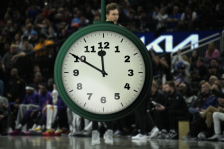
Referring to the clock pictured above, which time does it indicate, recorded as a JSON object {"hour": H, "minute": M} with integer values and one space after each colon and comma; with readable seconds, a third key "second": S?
{"hour": 11, "minute": 50}
